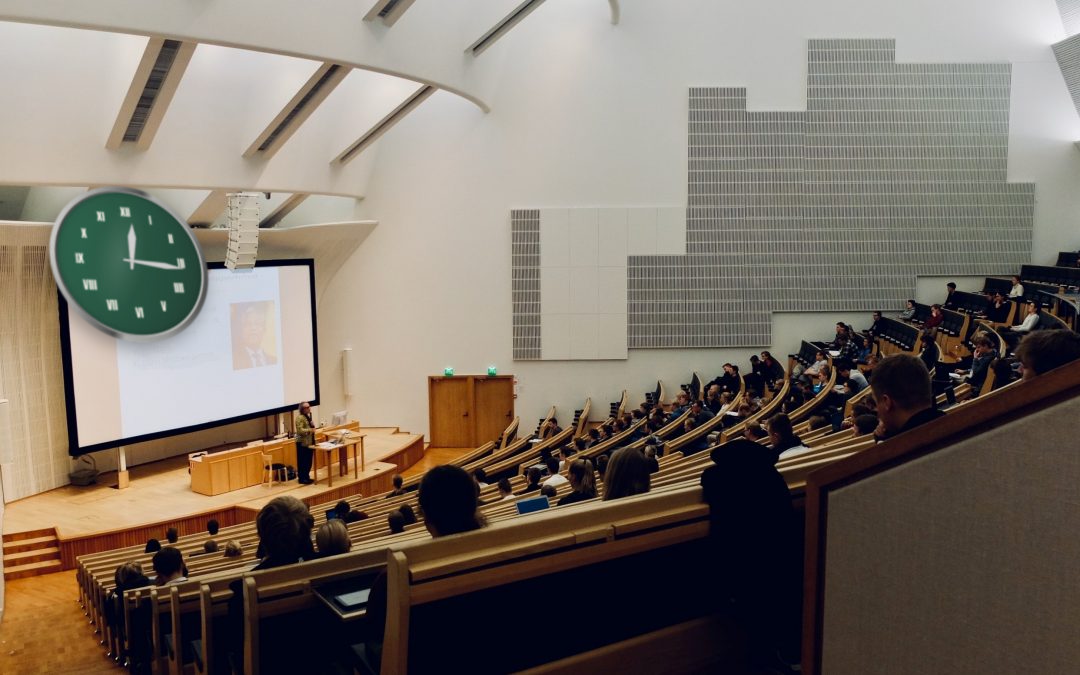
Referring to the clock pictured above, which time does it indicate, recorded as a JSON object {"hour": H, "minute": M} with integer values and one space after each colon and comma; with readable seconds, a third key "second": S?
{"hour": 12, "minute": 16}
